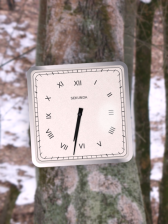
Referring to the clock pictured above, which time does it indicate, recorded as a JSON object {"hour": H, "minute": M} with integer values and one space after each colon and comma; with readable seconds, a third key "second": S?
{"hour": 6, "minute": 32}
